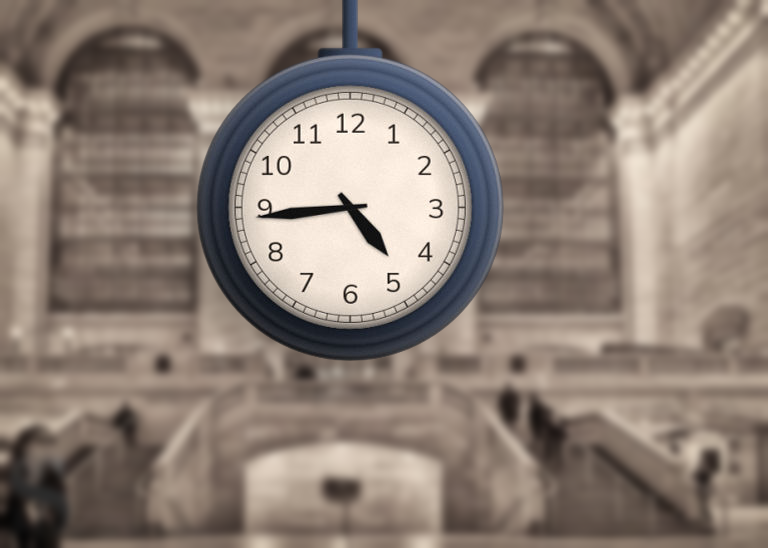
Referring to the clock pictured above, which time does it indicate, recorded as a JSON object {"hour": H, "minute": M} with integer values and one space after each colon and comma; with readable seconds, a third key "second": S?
{"hour": 4, "minute": 44}
